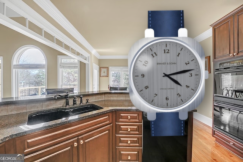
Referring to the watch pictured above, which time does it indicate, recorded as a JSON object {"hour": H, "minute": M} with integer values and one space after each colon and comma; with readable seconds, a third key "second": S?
{"hour": 4, "minute": 13}
